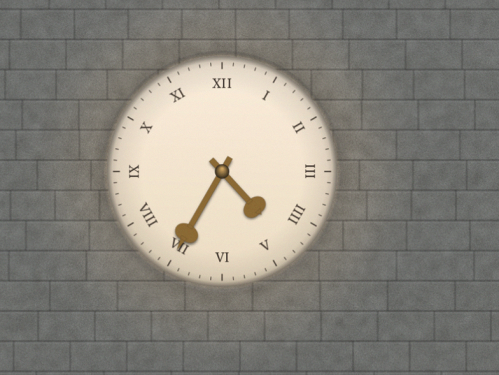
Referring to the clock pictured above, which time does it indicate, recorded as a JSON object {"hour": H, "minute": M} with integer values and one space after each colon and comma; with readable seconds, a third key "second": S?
{"hour": 4, "minute": 35}
